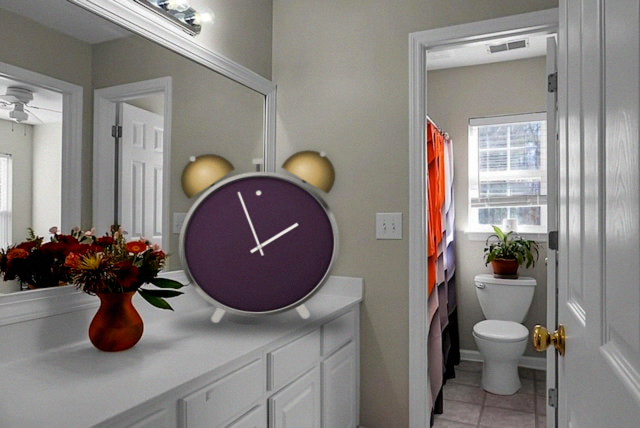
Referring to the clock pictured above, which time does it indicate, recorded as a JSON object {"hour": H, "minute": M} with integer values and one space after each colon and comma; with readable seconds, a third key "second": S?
{"hour": 1, "minute": 57}
